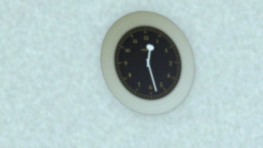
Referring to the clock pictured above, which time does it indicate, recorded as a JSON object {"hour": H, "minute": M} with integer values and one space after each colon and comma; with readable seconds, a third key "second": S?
{"hour": 12, "minute": 28}
